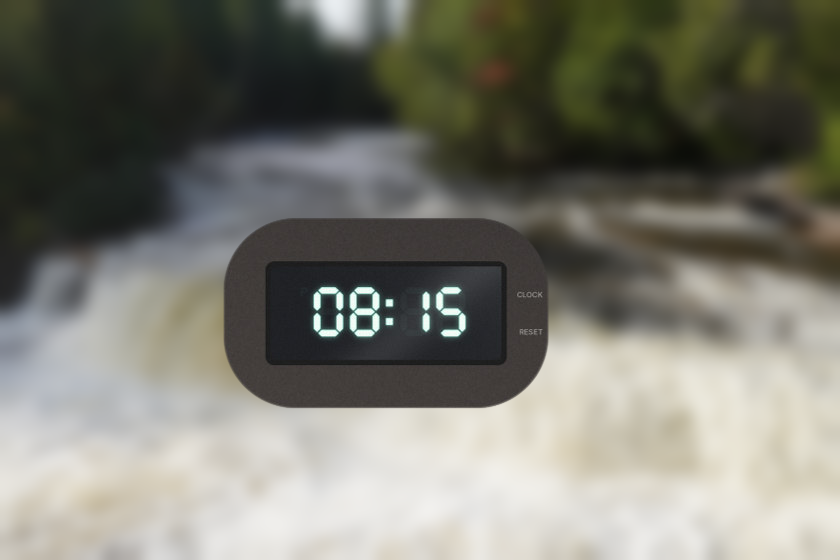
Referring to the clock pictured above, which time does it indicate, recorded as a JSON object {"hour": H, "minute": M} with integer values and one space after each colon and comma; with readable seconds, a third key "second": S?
{"hour": 8, "minute": 15}
